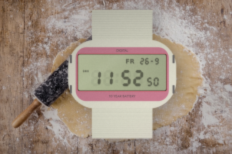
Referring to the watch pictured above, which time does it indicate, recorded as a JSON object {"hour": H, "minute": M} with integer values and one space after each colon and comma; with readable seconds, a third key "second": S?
{"hour": 11, "minute": 52, "second": 50}
